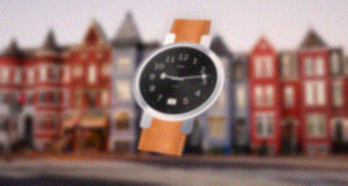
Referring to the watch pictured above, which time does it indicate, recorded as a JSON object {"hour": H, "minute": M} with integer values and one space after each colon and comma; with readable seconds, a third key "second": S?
{"hour": 9, "minute": 13}
